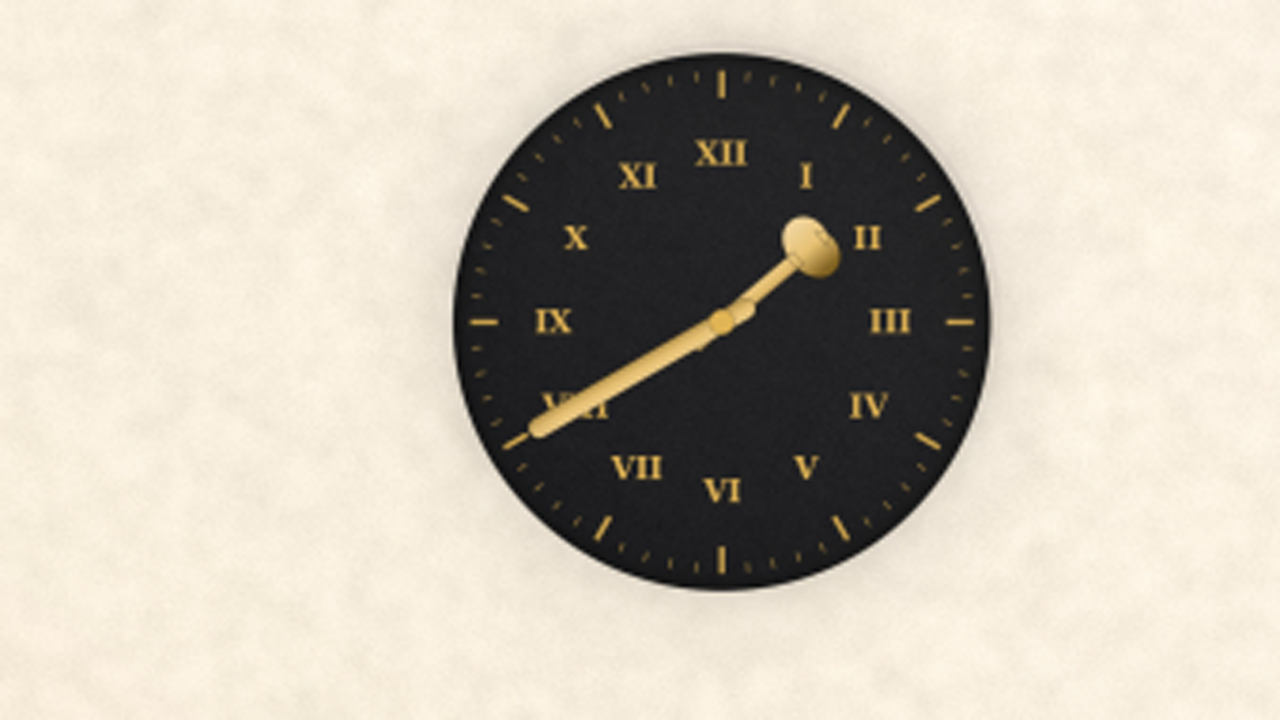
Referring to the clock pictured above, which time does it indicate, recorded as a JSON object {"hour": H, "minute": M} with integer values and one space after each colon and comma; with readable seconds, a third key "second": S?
{"hour": 1, "minute": 40}
